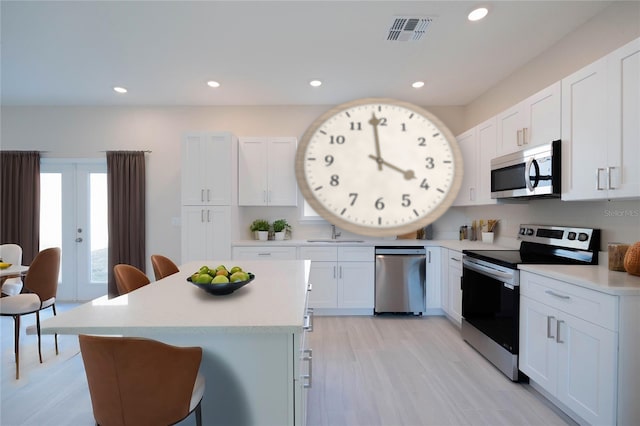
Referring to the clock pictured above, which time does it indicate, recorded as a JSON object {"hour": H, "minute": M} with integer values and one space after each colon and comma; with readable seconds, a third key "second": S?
{"hour": 3, "minute": 59}
